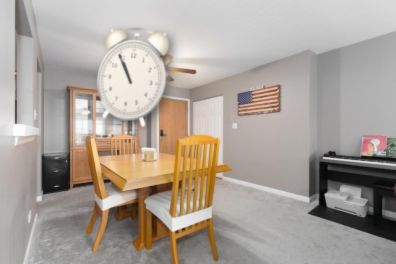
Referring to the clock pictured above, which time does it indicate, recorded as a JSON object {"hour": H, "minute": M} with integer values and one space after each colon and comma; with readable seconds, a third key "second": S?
{"hour": 10, "minute": 54}
